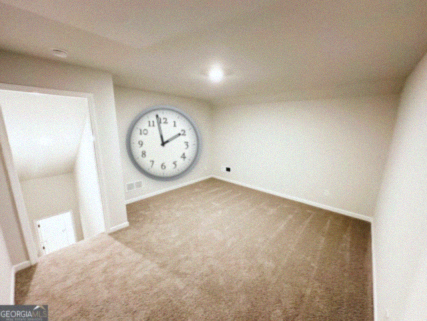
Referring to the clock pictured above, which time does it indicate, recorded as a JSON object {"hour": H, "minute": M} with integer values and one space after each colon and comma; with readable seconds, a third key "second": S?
{"hour": 1, "minute": 58}
